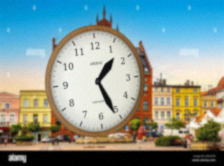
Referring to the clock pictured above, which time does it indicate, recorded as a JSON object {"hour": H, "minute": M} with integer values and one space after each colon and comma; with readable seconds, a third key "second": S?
{"hour": 1, "minute": 26}
